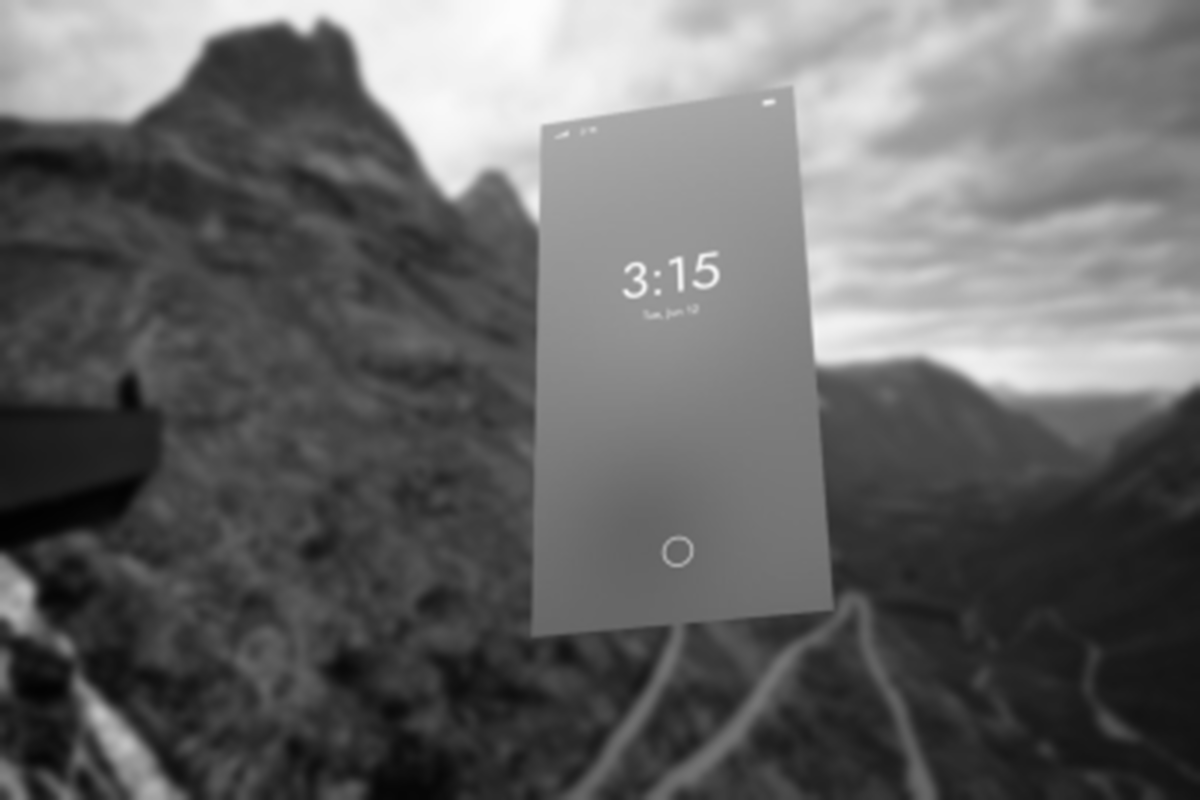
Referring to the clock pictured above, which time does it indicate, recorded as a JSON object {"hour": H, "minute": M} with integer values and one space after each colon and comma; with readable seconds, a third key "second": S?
{"hour": 3, "minute": 15}
